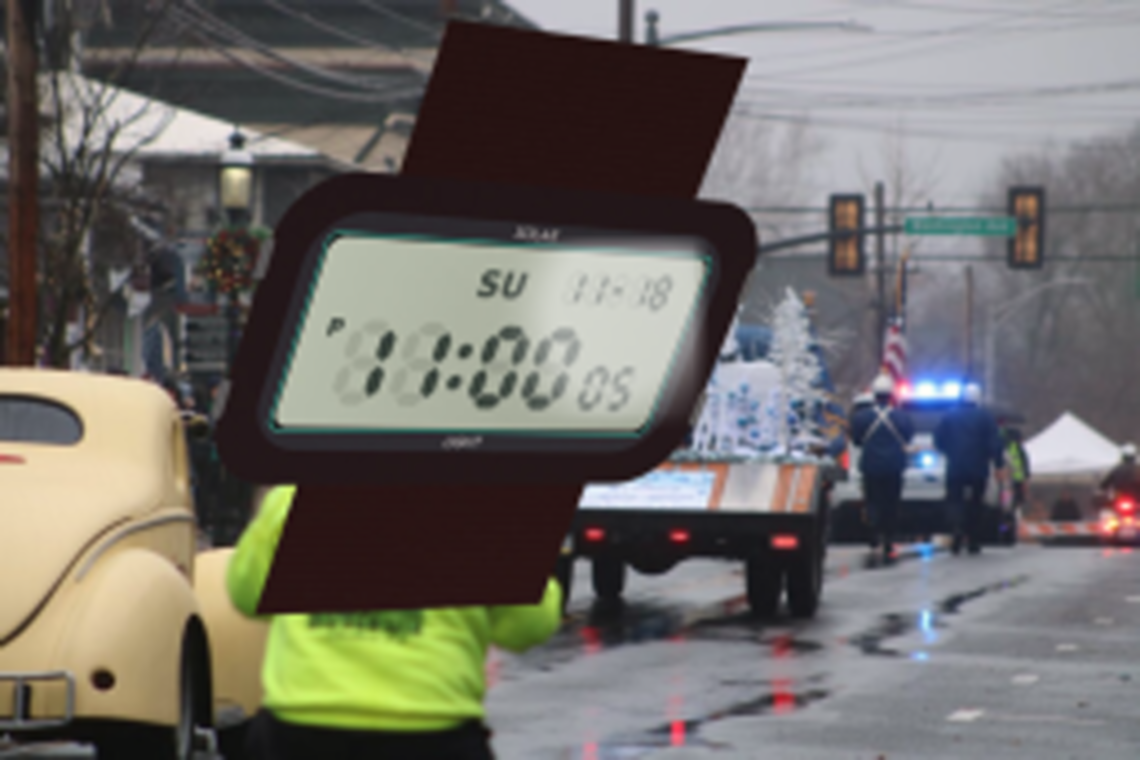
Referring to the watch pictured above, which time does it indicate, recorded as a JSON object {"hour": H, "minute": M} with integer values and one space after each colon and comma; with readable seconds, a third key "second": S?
{"hour": 11, "minute": 0, "second": 5}
